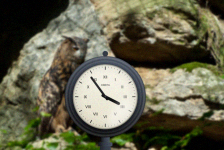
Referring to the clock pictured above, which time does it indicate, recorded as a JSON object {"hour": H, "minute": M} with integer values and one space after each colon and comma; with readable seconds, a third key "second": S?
{"hour": 3, "minute": 54}
